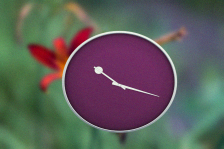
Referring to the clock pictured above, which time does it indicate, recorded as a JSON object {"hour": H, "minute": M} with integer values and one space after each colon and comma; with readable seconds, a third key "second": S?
{"hour": 10, "minute": 18}
